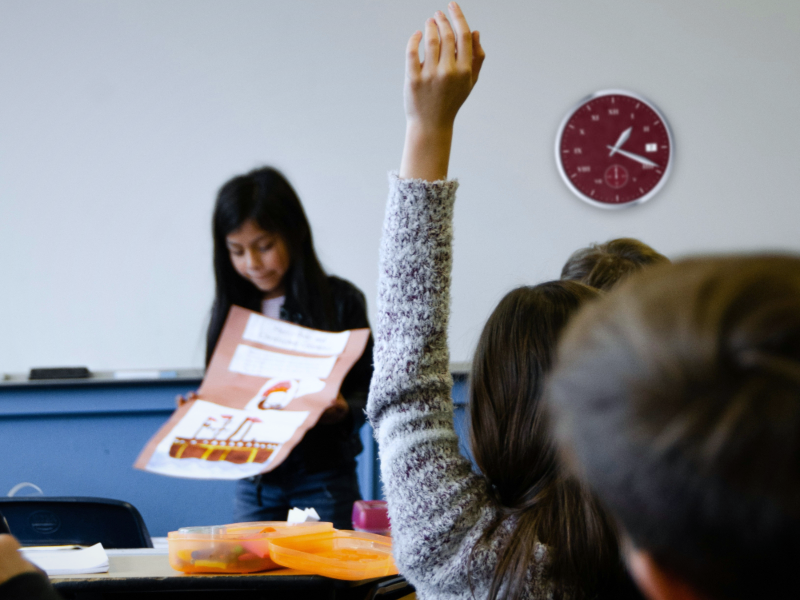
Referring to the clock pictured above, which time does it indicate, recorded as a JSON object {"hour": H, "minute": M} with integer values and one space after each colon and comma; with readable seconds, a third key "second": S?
{"hour": 1, "minute": 19}
